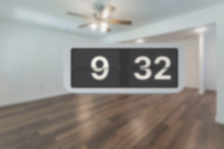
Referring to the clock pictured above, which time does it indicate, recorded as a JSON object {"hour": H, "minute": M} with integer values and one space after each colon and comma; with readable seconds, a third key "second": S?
{"hour": 9, "minute": 32}
